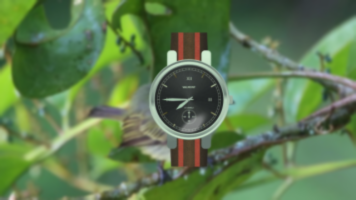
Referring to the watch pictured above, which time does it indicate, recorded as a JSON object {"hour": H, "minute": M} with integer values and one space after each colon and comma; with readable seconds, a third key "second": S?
{"hour": 7, "minute": 45}
